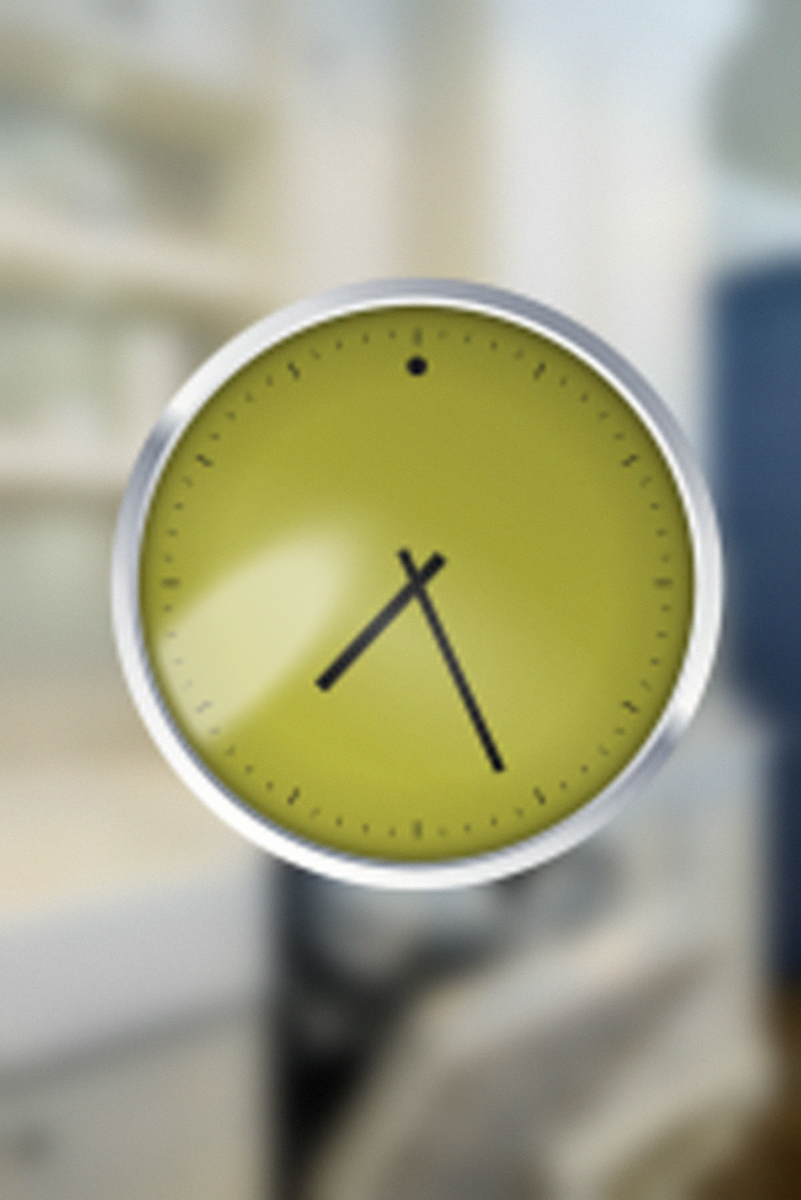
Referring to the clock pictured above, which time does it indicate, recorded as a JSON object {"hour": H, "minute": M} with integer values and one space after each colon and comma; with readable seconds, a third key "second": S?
{"hour": 7, "minute": 26}
